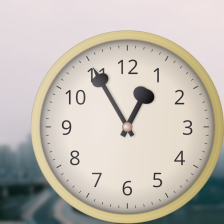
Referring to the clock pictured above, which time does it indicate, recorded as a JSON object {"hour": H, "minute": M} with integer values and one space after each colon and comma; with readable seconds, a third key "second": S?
{"hour": 12, "minute": 55}
